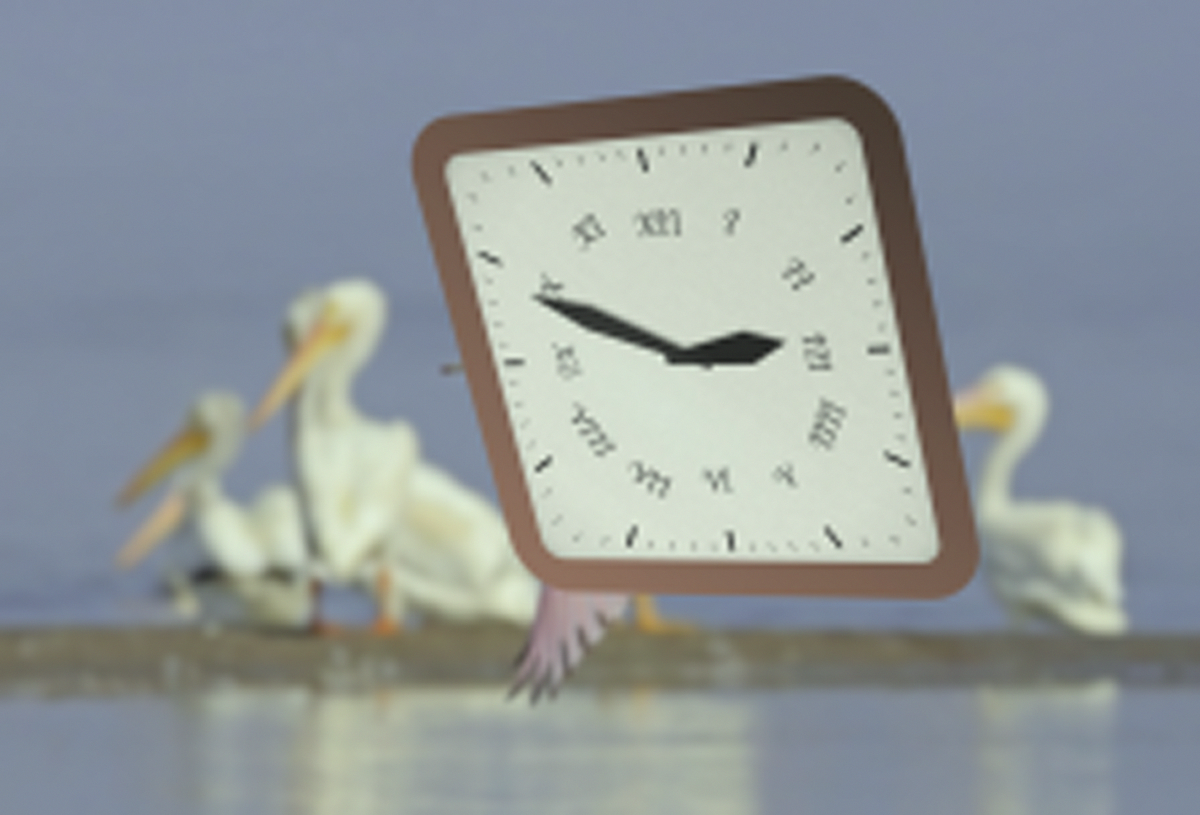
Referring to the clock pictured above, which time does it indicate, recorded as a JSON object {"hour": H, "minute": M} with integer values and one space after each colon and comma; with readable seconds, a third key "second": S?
{"hour": 2, "minute": 49}
